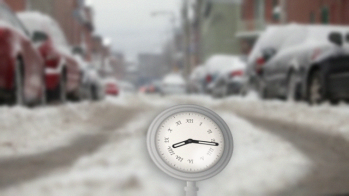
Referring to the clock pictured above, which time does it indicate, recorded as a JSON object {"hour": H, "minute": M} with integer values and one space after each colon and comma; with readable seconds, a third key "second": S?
{"hour": 8, "minute": 16}
